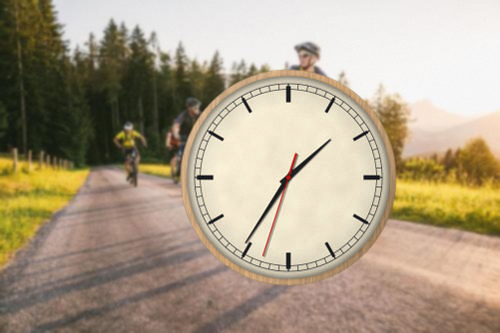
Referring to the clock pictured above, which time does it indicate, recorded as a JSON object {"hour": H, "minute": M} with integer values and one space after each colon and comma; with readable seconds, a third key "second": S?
{"hour": 1, "minute": 35, "second": 33}
